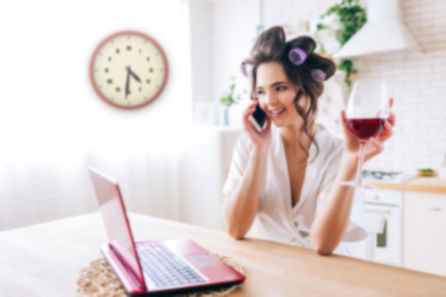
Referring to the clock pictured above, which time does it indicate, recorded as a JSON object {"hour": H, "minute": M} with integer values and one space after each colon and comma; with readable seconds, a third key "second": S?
{"hour": 4, "minute": 31}
